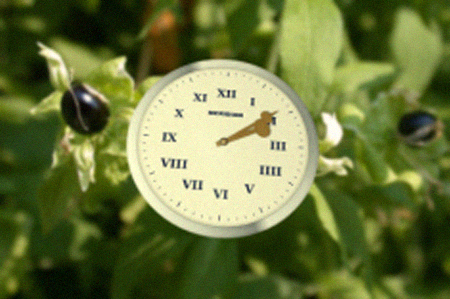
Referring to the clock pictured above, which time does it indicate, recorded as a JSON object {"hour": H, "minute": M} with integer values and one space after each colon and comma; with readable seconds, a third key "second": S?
{"hour": 2, "minute": 9}
